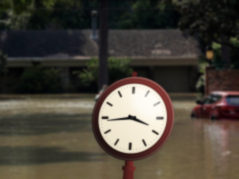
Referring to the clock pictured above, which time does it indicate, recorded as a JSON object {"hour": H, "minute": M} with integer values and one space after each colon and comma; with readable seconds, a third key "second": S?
{"hour": 3, "minute": 44}
